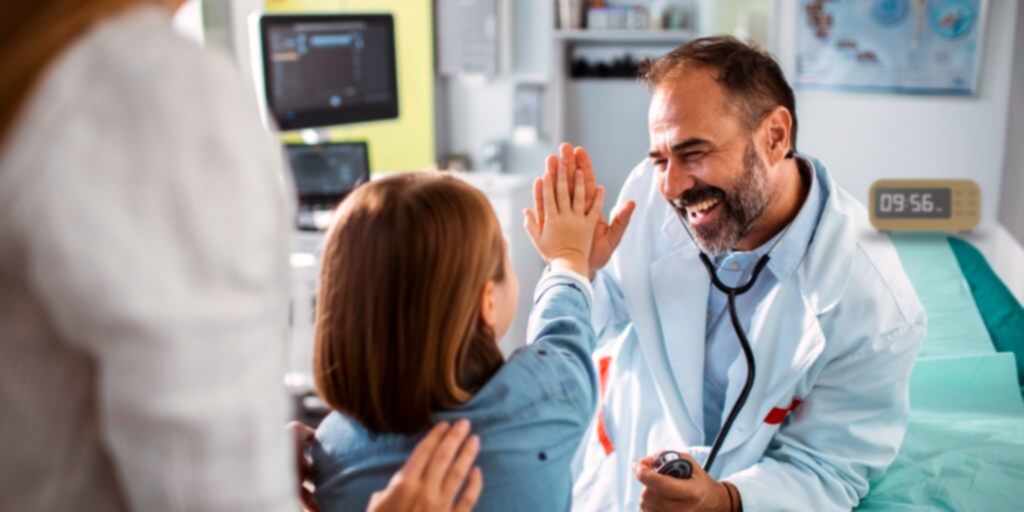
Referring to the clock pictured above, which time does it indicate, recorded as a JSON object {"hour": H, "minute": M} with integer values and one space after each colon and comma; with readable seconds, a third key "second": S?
{"hour": 9, "minute": 56}
